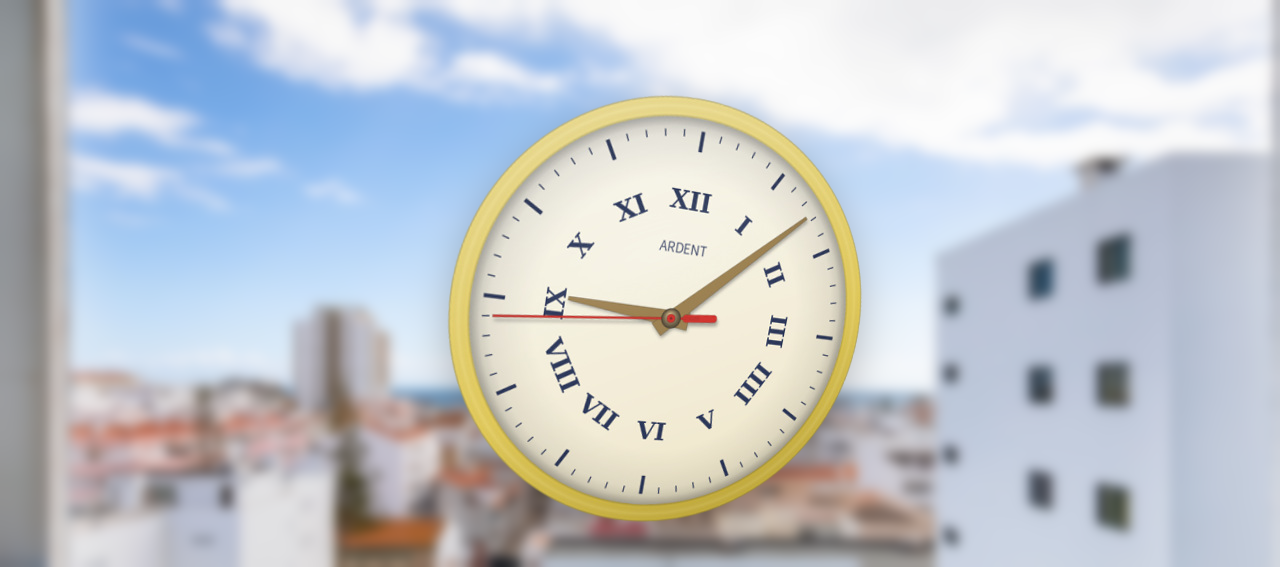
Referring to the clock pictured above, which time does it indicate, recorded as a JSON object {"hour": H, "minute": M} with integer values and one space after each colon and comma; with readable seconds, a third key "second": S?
{"hour": 9, "minute": 7, "second": 44}
